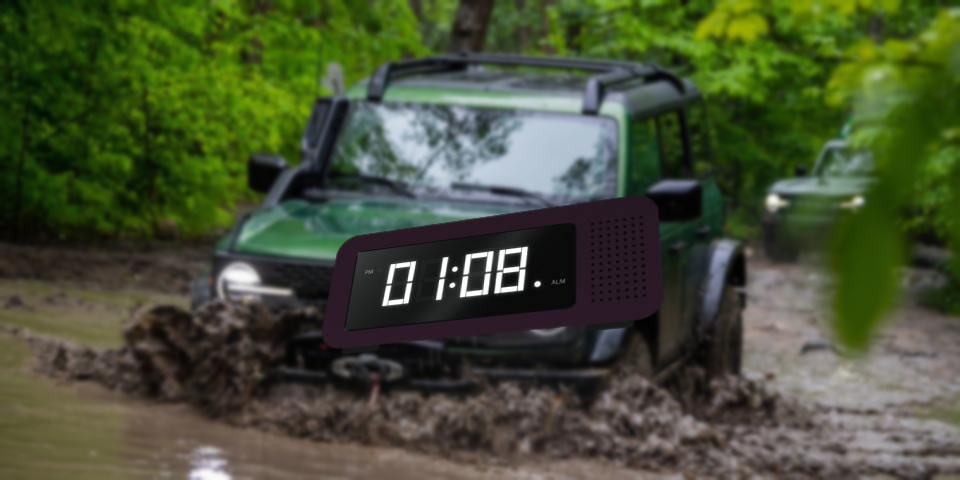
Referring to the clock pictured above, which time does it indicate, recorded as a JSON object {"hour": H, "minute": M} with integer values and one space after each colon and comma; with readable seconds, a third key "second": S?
{"hour": 1, "minute": 8}
